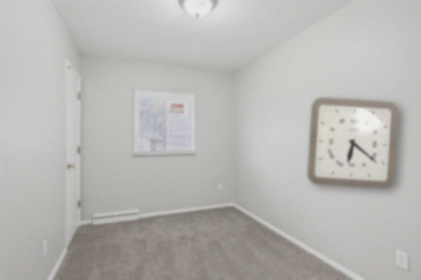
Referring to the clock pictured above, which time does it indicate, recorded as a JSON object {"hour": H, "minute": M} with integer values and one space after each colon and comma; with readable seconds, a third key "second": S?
{"hour": 6, "minute": 21}
